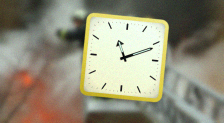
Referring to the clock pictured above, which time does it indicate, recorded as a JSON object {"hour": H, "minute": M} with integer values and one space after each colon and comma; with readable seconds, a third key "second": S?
{"hour": 11, "minute": 11}
